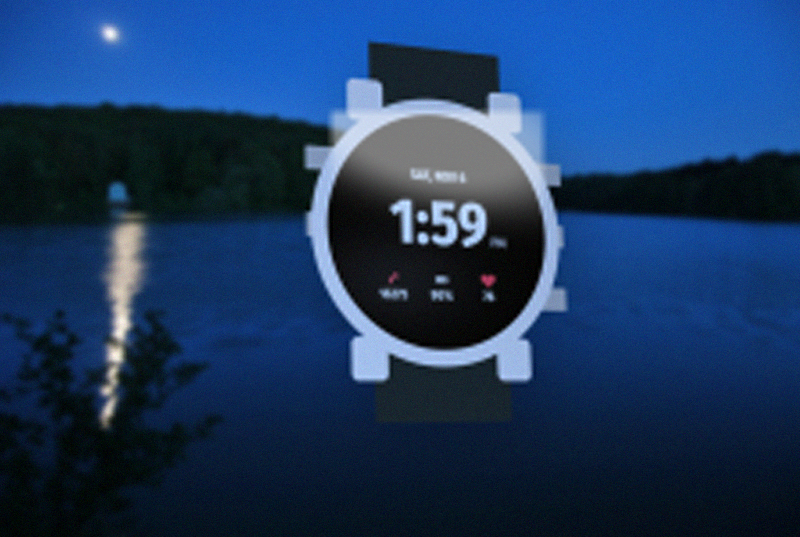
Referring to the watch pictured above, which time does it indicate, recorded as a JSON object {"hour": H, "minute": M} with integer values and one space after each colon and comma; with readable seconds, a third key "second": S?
{"hour": 1, "minute": 59}
